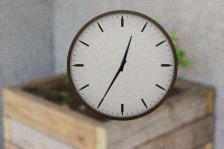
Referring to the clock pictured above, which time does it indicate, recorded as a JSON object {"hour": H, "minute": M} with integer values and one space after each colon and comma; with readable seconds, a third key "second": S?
{"hour": 12, "minute": 35}
